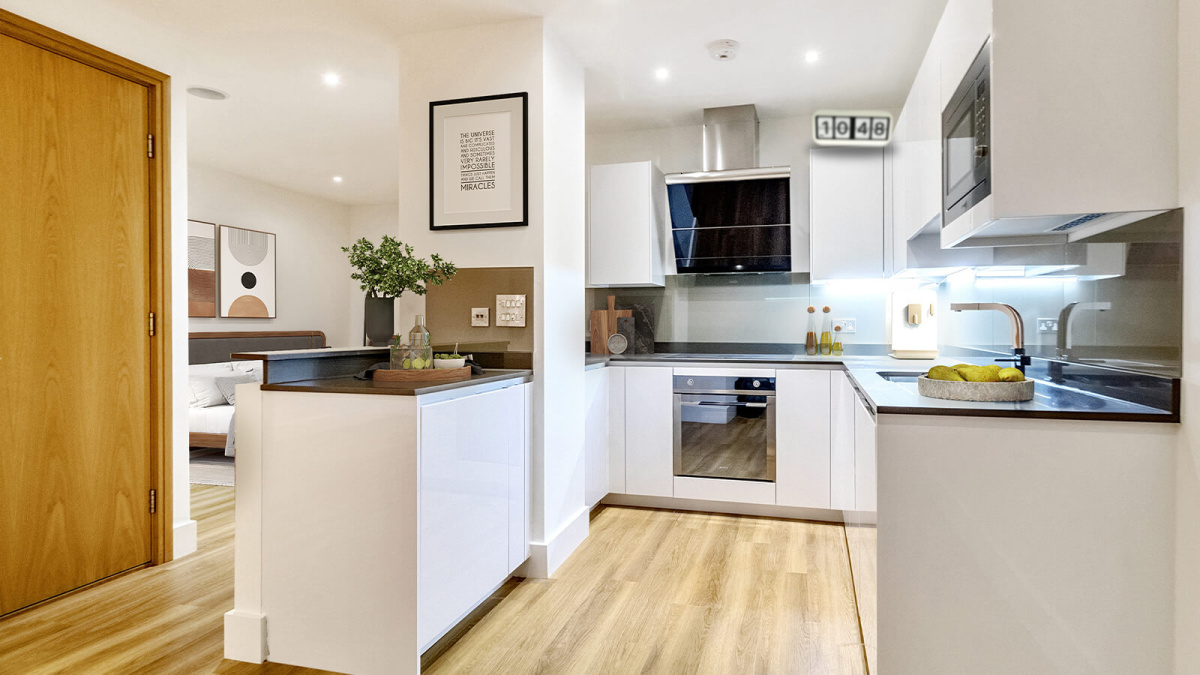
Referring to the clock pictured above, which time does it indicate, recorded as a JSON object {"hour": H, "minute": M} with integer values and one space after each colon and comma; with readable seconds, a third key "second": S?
{"hour": 10, "minute": 48}
